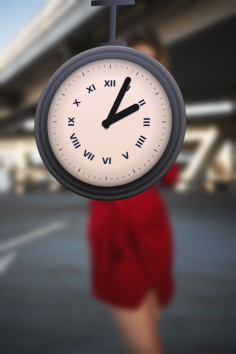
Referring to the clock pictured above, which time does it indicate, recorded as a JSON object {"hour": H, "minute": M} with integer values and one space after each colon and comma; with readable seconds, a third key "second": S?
{"hour": 2, "minute": 4}
